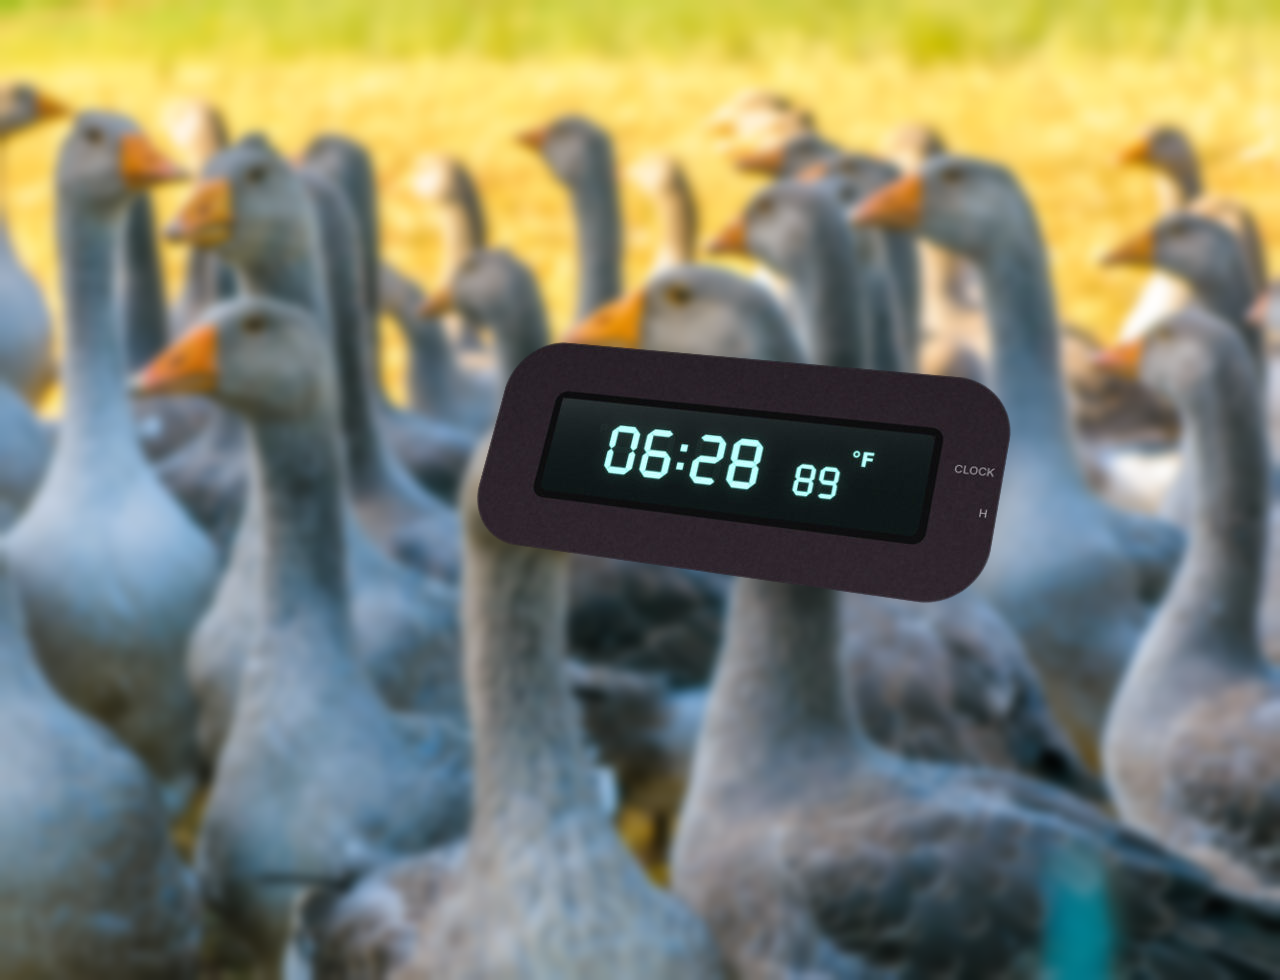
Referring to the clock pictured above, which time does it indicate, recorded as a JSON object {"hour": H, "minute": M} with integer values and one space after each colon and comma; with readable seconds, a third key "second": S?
{"hour": 6, "minute": 28}
